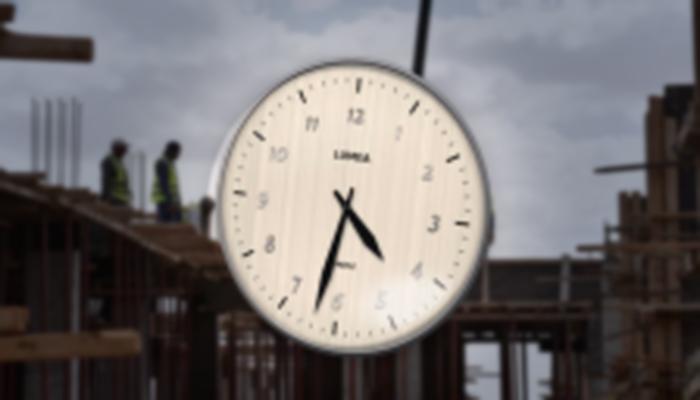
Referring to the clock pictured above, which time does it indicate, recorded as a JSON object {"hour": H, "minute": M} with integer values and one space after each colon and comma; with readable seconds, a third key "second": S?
{"hour": 4, "minute": 32}
